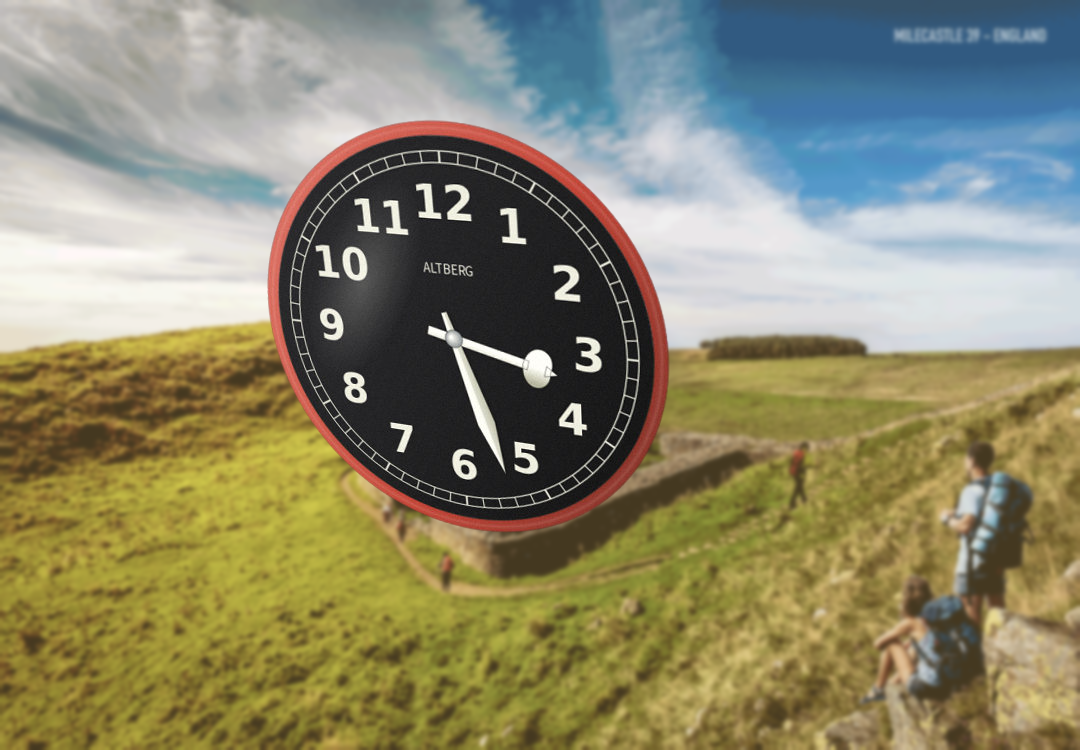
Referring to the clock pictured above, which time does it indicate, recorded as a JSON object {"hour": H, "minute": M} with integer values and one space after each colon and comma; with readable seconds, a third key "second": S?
{"hour": 3, "minute": 27}
